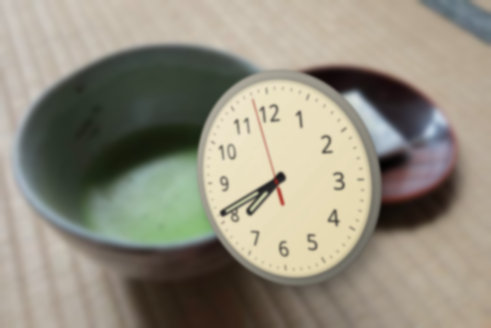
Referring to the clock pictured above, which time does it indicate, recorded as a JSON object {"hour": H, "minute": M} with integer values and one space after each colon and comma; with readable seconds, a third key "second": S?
{"hour": 7, "minute": 40, "second": 58}
